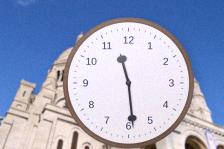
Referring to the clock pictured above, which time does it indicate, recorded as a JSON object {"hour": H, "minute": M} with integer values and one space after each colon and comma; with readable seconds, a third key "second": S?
{"hour": 11, "minute": 29}
